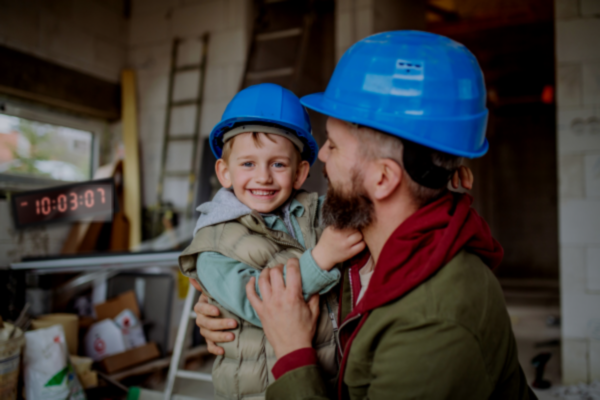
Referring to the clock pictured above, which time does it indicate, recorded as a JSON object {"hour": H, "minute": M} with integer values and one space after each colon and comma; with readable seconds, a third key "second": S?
{"hour": 10, "minute": 3, "second": 7}
